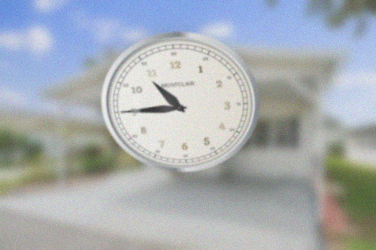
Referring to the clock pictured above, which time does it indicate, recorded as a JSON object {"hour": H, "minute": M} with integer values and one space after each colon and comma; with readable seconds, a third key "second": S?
{"hour": 10, "minute": 45}
